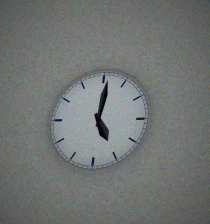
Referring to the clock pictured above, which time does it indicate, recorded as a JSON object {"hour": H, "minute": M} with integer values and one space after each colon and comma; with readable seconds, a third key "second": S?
{"hour": 5, "minute": 1}
